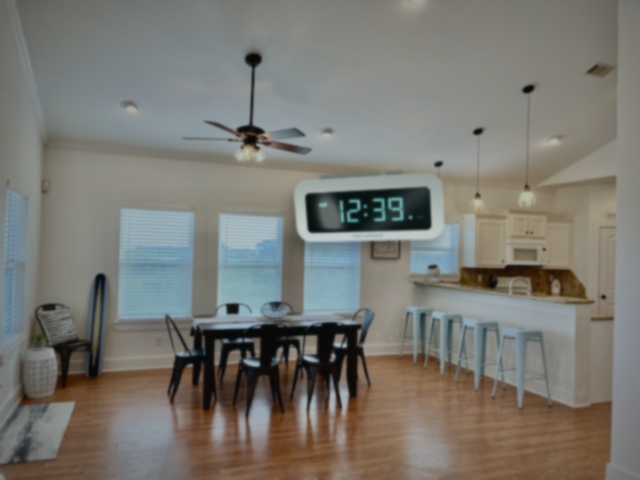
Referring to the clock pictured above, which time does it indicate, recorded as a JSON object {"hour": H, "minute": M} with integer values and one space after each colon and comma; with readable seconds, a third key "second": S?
{"hour": 12, "minute": 39}
